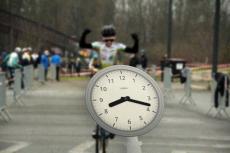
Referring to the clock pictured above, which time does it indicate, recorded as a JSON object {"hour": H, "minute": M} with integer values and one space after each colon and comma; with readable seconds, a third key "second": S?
{"hour": 8, "minute": 18}
